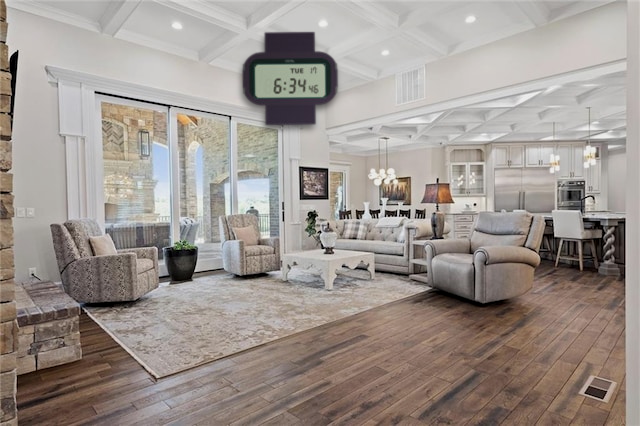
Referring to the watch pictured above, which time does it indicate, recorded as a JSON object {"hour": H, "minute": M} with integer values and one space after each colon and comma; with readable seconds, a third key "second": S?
{"hour": 6, "minute": 34}
